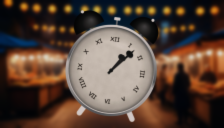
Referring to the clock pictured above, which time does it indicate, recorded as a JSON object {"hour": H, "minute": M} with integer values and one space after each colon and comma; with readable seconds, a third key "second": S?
{"hour": 1, "minute": 7}
